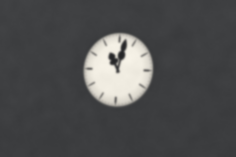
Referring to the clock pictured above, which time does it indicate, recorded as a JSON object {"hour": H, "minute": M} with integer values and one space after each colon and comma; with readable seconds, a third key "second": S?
{"hour": 11, "minute": 2}
